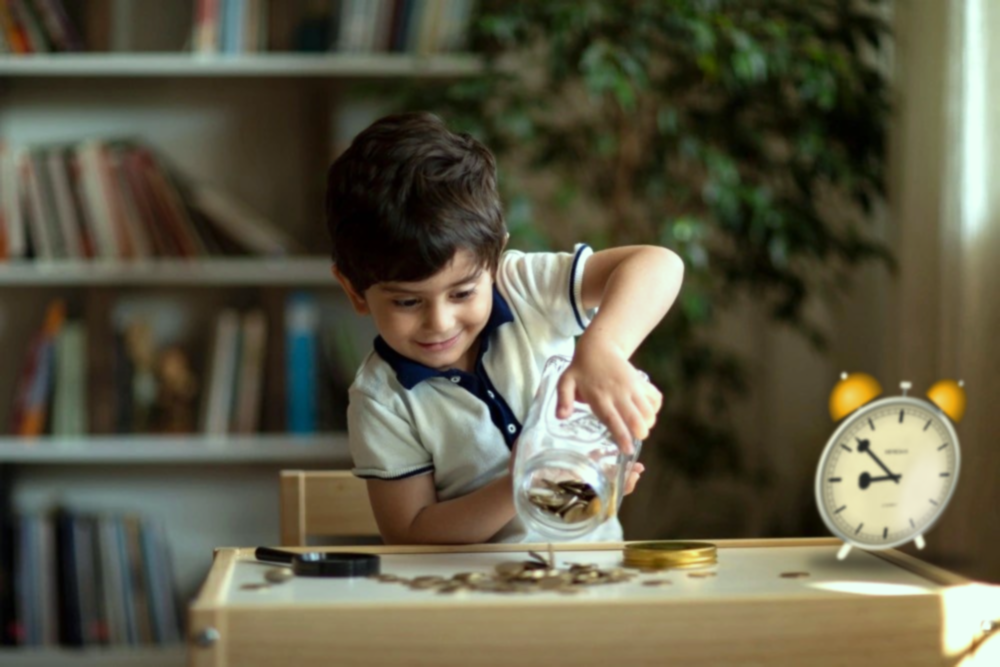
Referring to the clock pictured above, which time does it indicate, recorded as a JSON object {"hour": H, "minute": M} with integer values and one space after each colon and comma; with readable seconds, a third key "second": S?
{"hour": 8, "minute": 52}
